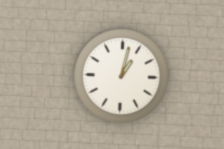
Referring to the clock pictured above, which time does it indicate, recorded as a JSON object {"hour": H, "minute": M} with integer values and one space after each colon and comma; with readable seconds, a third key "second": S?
{"hour": 1, "minute": 2}
